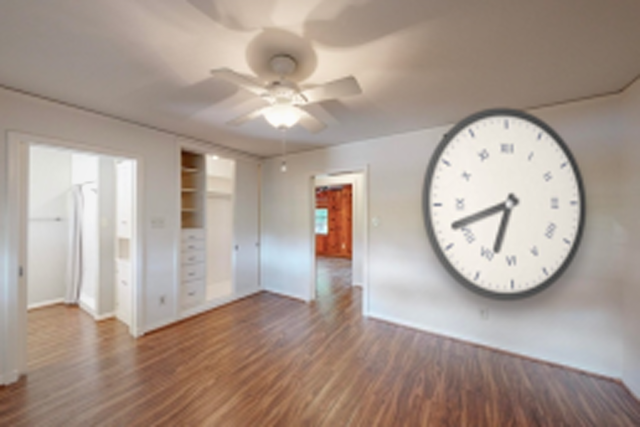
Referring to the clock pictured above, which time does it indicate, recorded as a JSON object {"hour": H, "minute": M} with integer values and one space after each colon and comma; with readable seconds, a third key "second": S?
{"hour": 6, "minute": 42}
